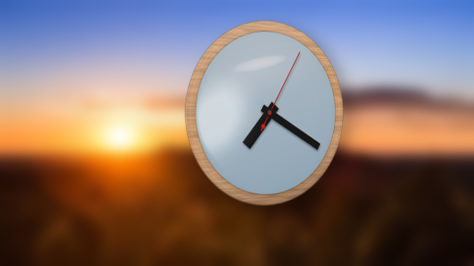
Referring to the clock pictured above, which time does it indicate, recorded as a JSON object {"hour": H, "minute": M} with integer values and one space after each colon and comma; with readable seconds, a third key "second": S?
{"hour": 7, "minute": 20, "second": 5}
